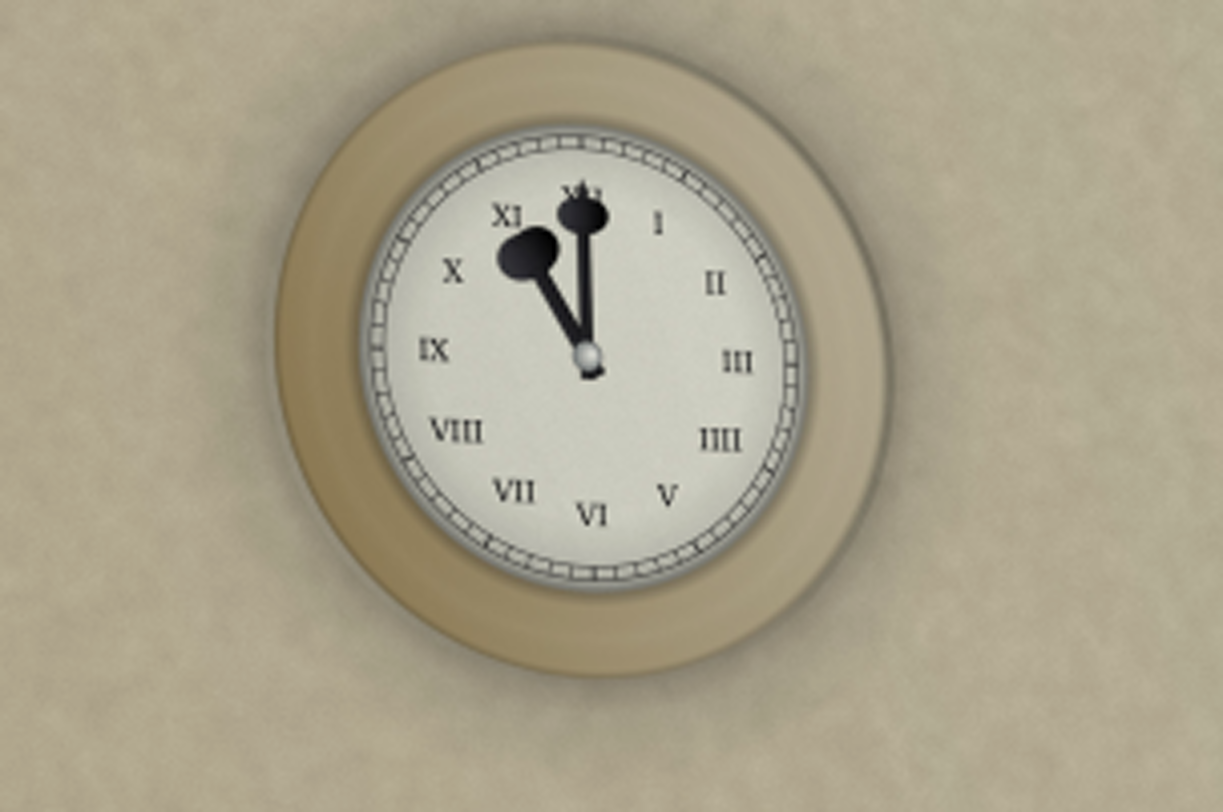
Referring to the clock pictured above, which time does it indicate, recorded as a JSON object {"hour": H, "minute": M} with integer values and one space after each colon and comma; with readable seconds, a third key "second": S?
{"hour": 11, "minute": 0}
